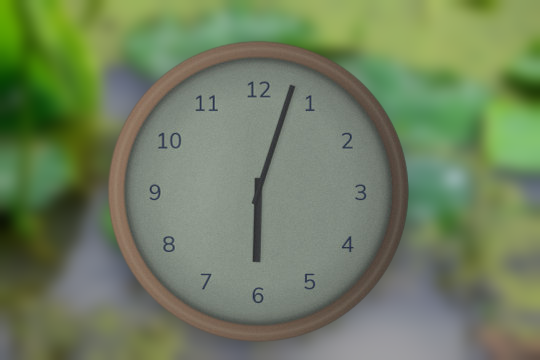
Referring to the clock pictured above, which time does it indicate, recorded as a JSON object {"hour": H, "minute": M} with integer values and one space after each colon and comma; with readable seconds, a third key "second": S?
{"hour": 6, "minute": 3}
